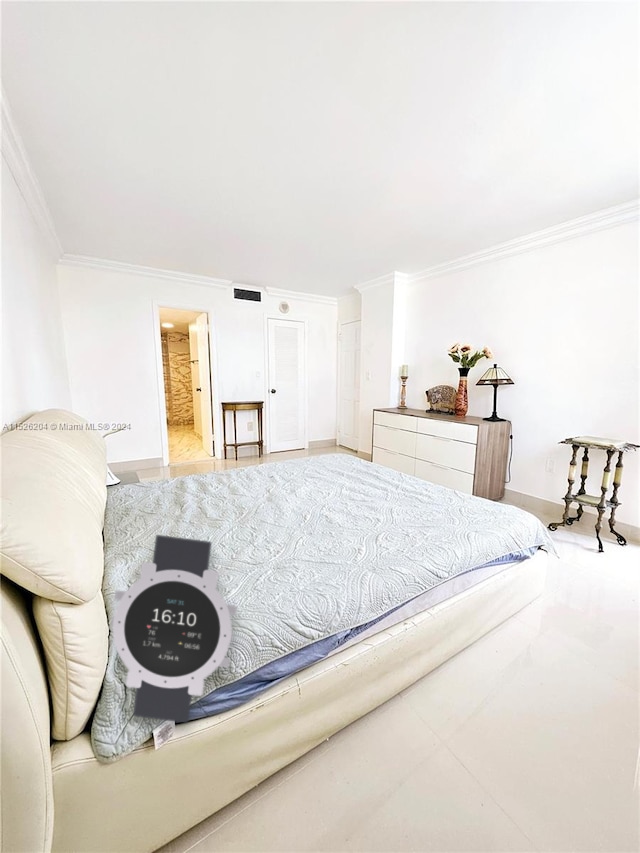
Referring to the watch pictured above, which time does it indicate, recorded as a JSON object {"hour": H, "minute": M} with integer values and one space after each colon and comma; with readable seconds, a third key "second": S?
{"hour": 16, "minute": 10}
